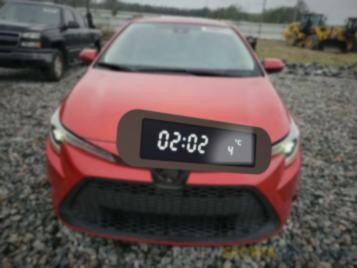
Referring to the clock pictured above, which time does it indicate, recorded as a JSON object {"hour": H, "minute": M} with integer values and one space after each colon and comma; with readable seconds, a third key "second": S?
{"hour": 2, "minute": 2}
